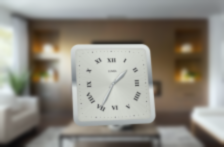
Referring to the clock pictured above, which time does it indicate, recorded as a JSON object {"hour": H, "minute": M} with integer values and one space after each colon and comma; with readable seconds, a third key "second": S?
{"hour": 1, "minute": 35}
